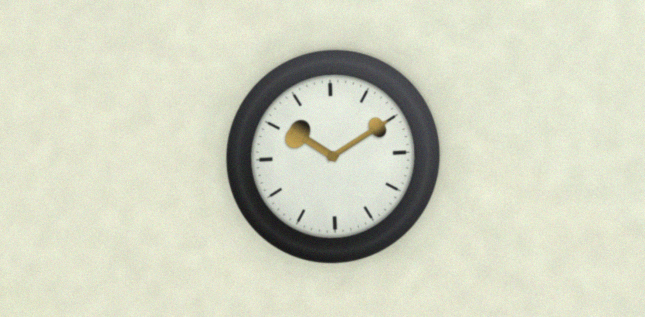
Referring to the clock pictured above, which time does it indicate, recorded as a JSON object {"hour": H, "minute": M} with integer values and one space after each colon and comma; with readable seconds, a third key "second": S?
{"hour": 10, "minute": 10}
